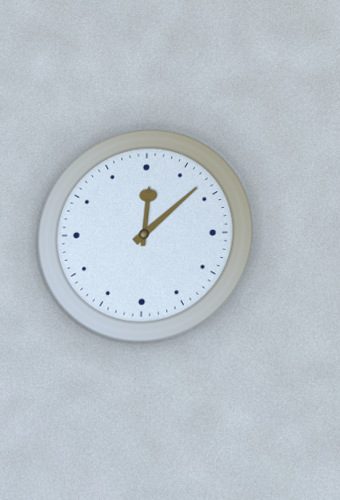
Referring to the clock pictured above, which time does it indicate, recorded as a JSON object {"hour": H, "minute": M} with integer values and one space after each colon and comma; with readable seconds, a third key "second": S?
{"hour": 12, "minute": 8}
